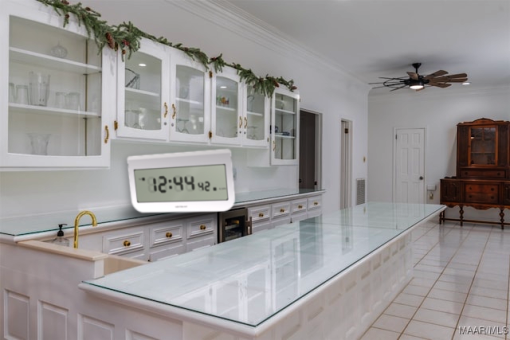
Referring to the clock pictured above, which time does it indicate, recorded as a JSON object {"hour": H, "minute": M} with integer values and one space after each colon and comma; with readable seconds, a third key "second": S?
{"hour": 12, "minute": 44, "second": 42}
